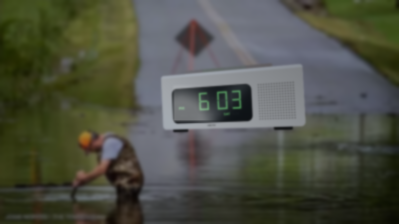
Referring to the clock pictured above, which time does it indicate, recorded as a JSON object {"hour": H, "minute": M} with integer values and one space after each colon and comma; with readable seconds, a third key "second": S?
{"hour": 6, "minute": 3}
